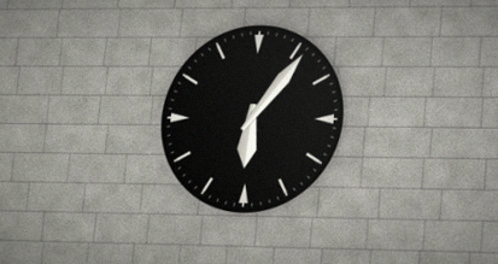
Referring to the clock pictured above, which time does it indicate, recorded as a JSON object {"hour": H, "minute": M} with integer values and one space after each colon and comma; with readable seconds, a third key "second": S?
{"hour": 6, "minute": 6}
